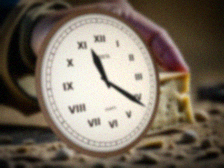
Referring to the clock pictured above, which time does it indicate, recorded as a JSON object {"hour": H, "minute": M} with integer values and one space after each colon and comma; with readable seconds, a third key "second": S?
{"hour": 11, "minute": 21}
